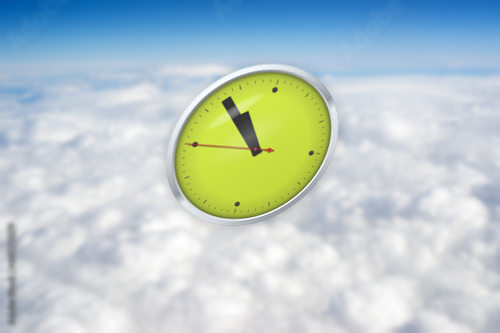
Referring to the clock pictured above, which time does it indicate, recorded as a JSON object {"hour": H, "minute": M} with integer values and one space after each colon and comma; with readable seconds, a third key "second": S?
{"hour": 10, "minute": 52, "second": 45}
